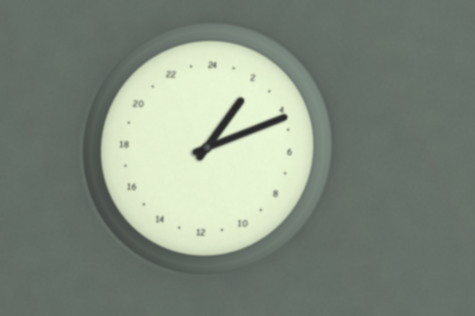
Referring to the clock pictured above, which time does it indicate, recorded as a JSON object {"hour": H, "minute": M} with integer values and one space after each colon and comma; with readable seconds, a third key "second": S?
{"hour": 2, "minute": 11}
